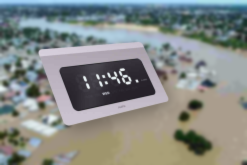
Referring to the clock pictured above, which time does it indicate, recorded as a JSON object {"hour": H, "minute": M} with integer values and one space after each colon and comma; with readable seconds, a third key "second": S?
{"hour": 11, "minute": 46}
